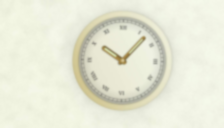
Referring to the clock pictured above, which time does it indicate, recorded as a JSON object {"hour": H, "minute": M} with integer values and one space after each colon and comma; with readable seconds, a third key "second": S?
{"hour": 10, "minute": 7}
